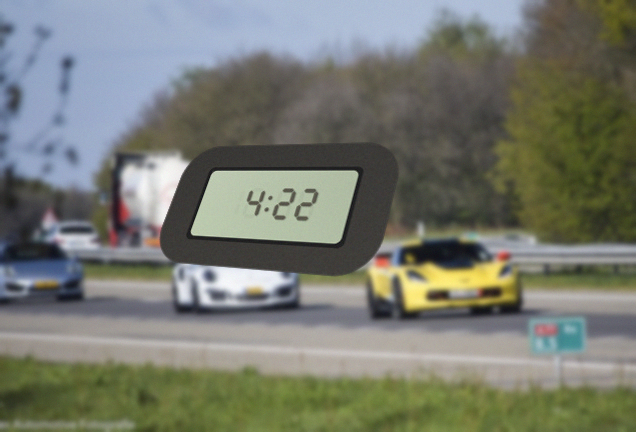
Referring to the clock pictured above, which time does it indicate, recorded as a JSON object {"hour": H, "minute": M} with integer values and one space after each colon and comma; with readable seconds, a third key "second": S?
{"hour": 4, "minute": 22}
